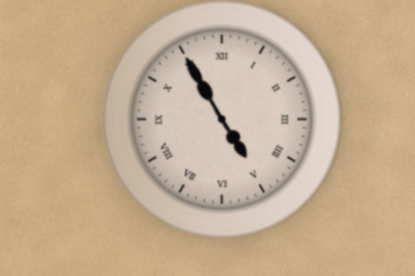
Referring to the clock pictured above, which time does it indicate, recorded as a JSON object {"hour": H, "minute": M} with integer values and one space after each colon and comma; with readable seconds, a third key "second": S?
{"hour": 4, "minute": 55}
